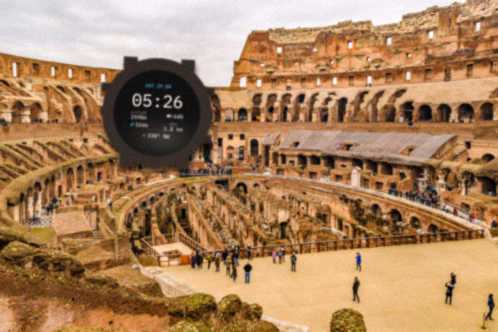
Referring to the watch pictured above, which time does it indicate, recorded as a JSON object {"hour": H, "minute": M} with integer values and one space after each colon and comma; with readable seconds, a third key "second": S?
{"hour": 5, "minute": 26}
